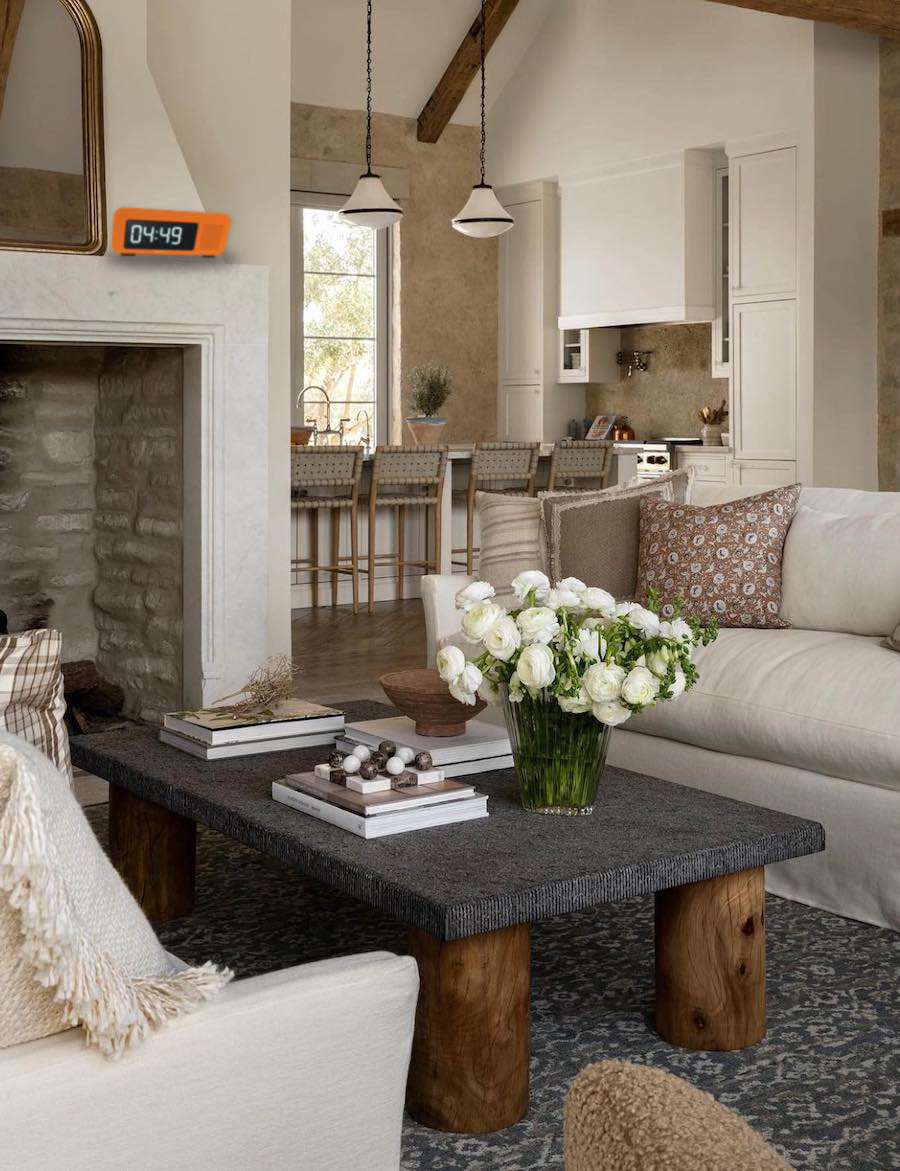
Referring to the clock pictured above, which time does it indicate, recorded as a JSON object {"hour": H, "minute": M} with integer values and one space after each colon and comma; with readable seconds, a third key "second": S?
{"hour": 4, "minute": 49}
